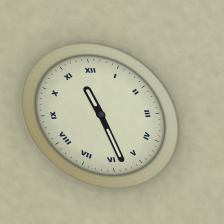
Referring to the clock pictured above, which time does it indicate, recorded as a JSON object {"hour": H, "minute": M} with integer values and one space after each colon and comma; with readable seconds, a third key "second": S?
{"hour": 11, "minute": 28}
